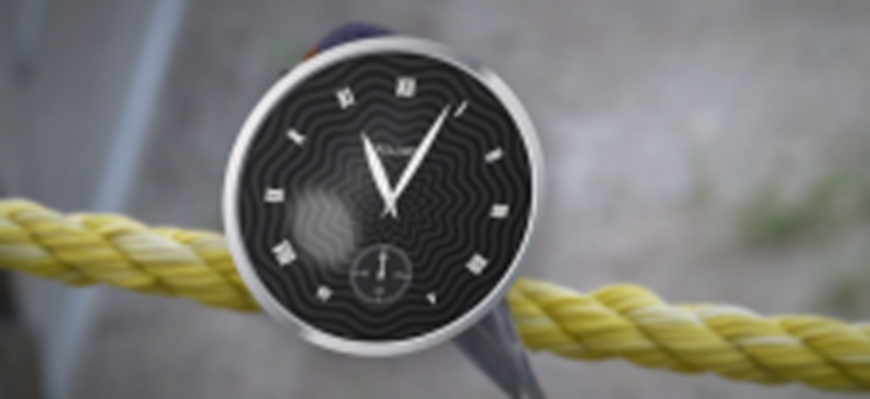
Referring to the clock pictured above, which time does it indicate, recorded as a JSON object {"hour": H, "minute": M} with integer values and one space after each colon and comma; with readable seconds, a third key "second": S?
{"hour": 11, "minute": 4}
